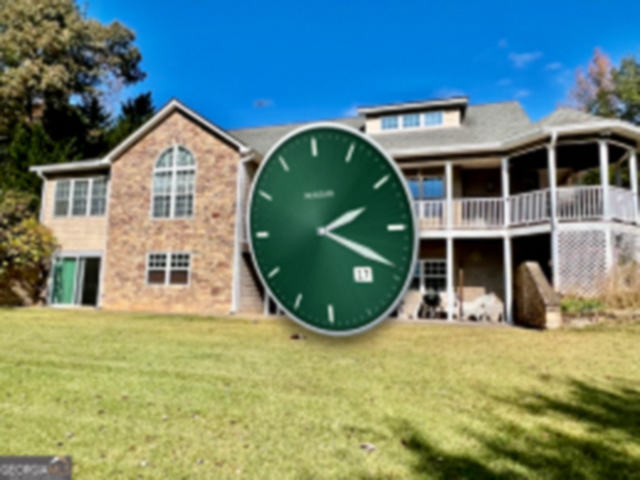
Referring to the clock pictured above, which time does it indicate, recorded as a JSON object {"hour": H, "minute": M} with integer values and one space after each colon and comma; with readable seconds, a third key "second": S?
{"hour": 2, "minute": 19}
